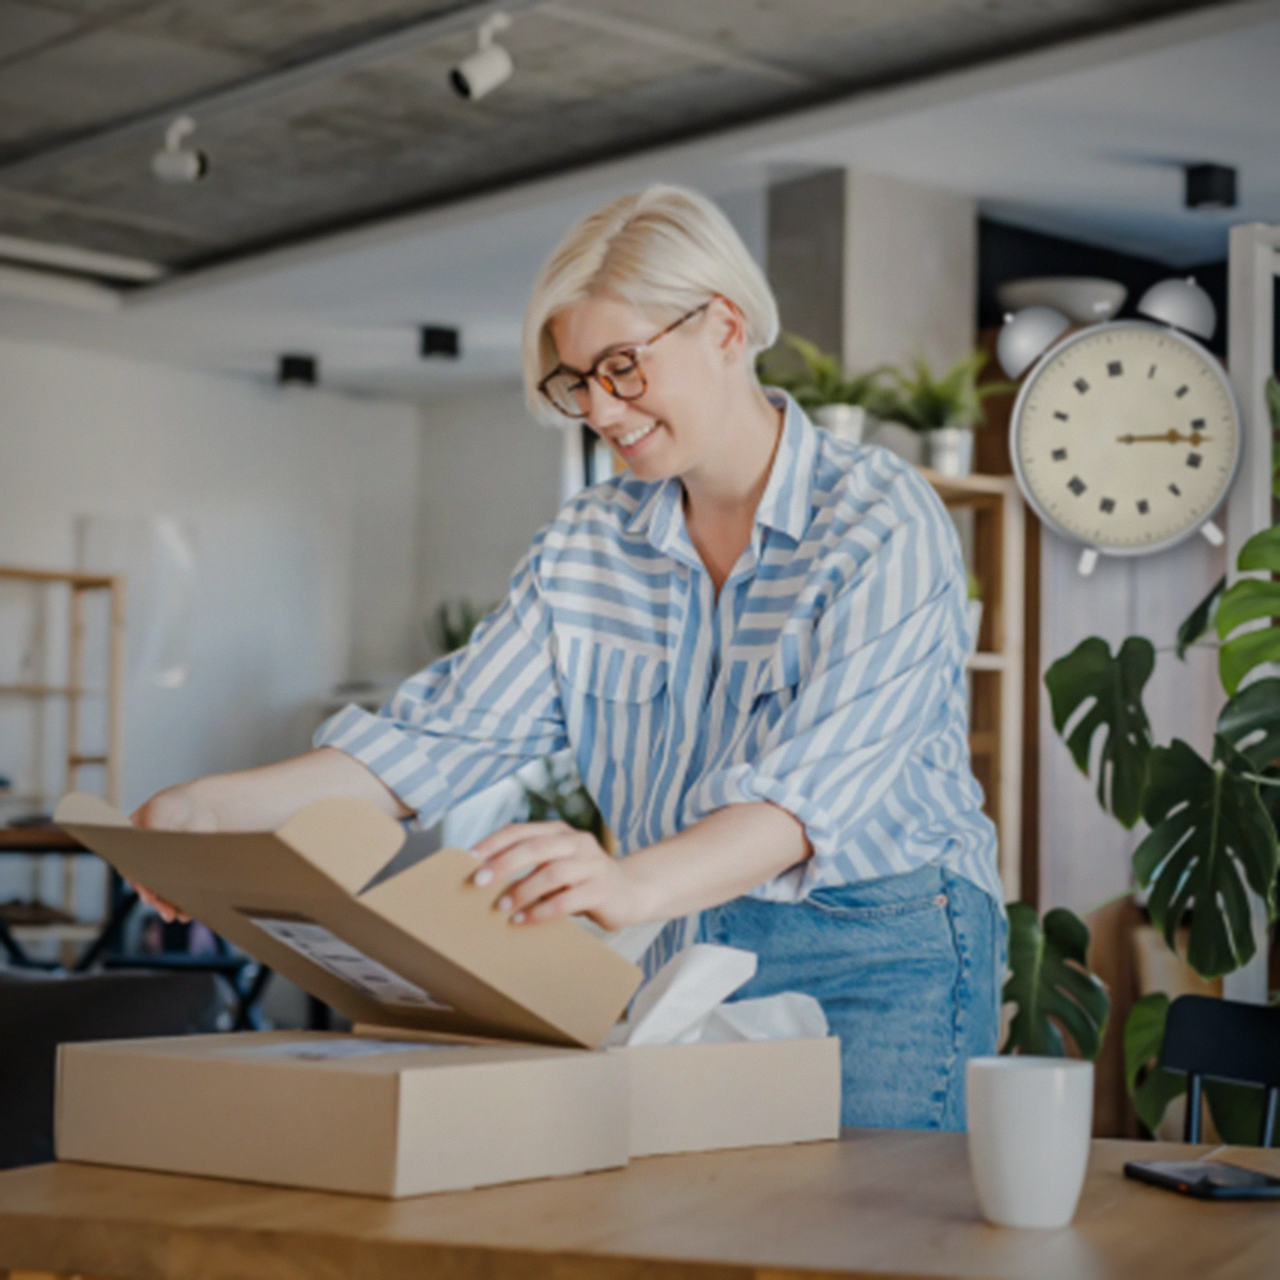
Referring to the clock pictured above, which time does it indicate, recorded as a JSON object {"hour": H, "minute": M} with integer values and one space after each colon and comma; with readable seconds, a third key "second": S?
{"hour": 3, "minute": 17}
